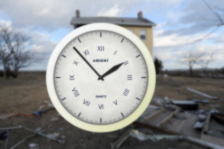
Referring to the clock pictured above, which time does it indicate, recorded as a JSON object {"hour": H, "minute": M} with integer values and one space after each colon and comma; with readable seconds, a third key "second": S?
{"hour": 1, "minute": 53}
